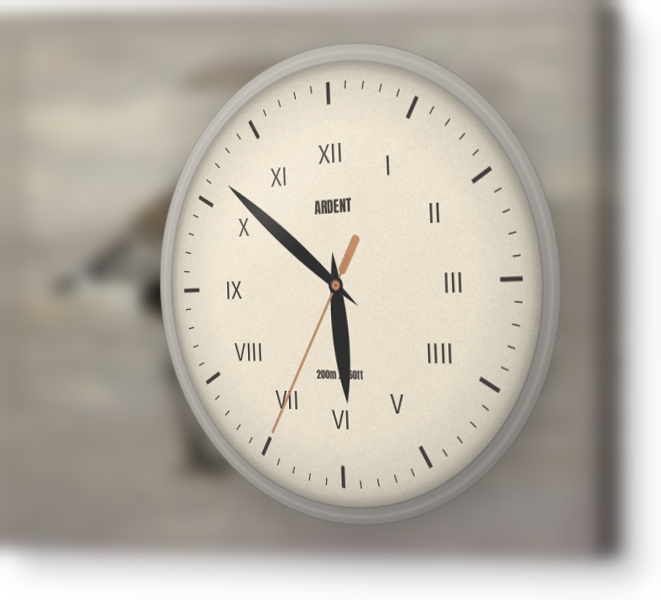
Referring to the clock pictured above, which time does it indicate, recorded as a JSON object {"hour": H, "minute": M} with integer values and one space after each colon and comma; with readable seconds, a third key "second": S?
{"hour": 5, "minute": 51, "second": 35}
